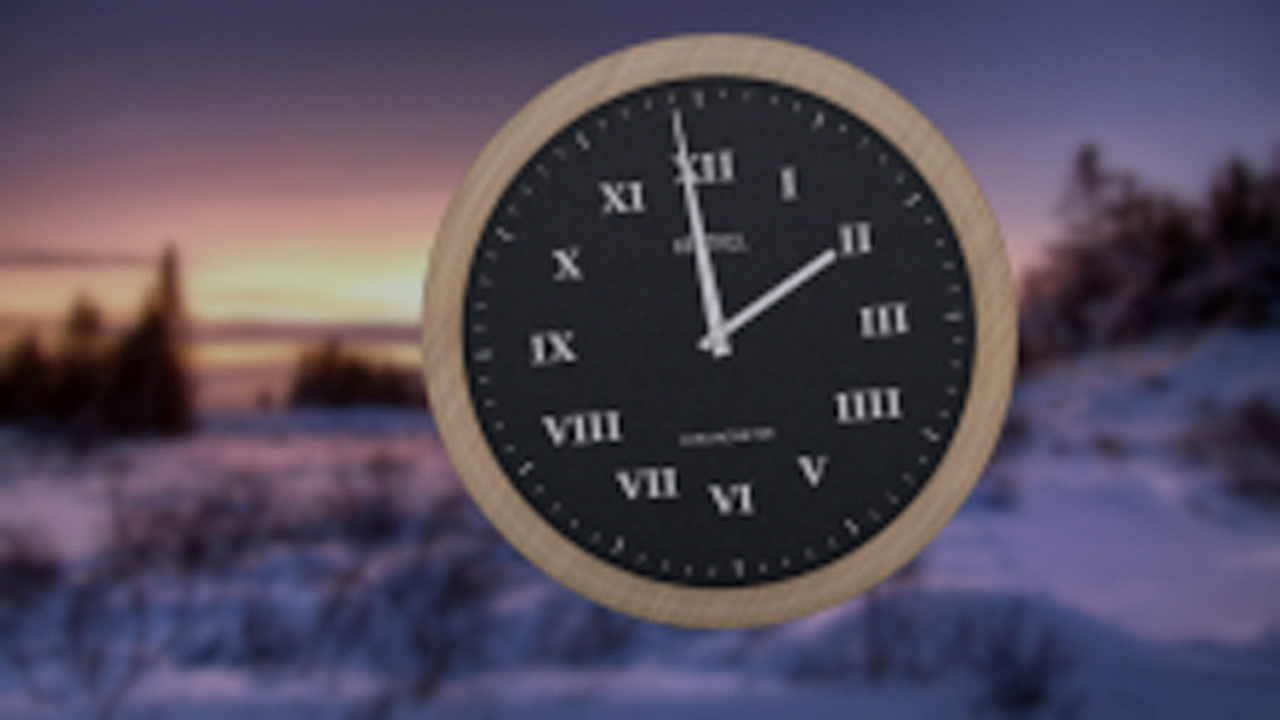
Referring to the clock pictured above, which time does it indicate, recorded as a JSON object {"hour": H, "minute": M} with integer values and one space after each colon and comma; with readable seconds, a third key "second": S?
{"hour": 1, "minute": 59}
